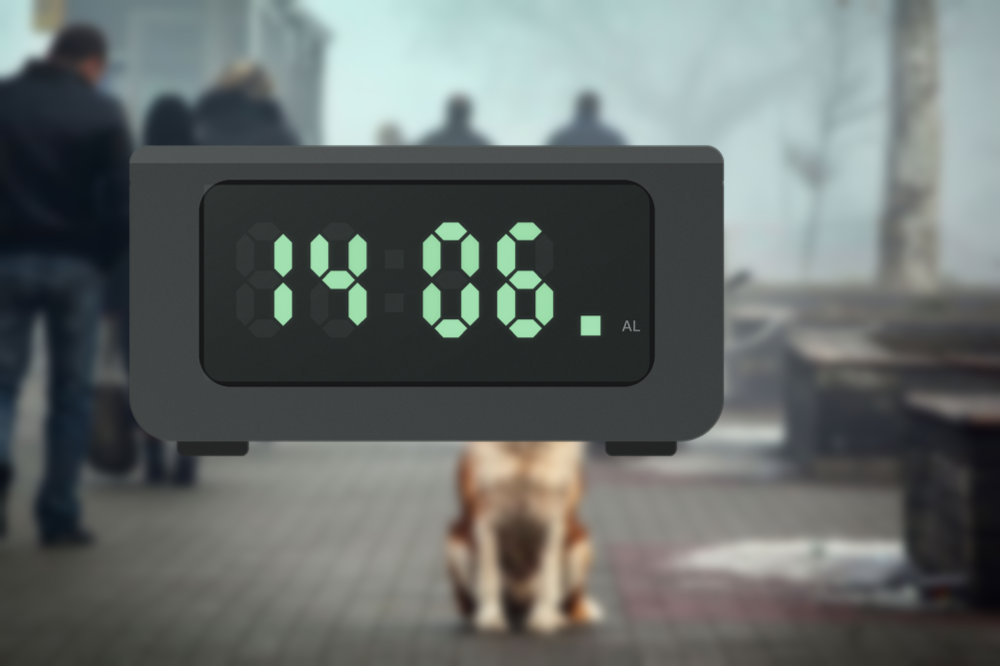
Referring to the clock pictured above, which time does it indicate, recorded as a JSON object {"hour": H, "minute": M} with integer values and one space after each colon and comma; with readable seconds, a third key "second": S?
{"hour": 14, "minute": 6}
